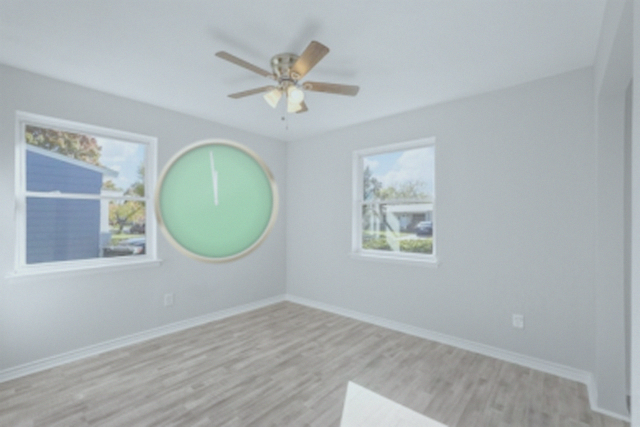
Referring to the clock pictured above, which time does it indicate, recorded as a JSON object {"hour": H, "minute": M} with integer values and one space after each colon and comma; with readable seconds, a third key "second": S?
{"hour": 11, "minute": 59}
